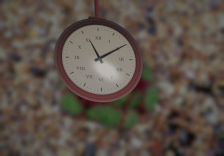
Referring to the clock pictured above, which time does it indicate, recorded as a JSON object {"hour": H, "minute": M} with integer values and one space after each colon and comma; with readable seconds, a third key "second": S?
{"hour": 11, "minute": 10}
